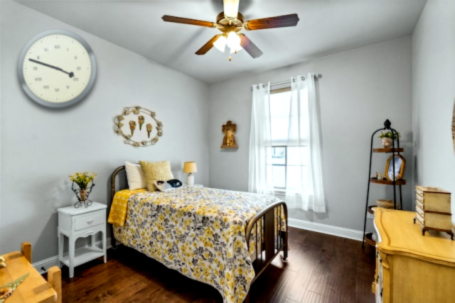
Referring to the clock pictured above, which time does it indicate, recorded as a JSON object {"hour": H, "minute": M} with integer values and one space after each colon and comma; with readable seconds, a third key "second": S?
{"hour": 3, "minute": 48}
